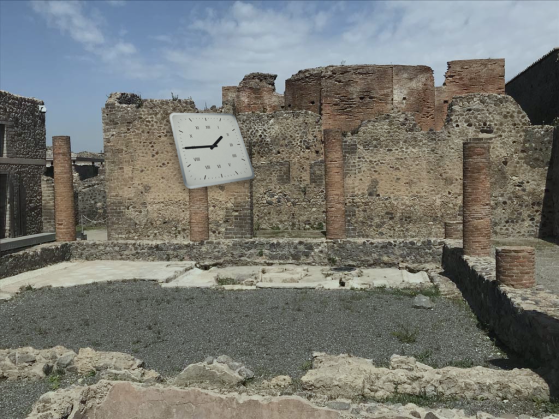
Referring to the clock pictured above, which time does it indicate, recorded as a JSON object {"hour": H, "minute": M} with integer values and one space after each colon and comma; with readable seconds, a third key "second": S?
{"hour": 1, "minute": 45}
